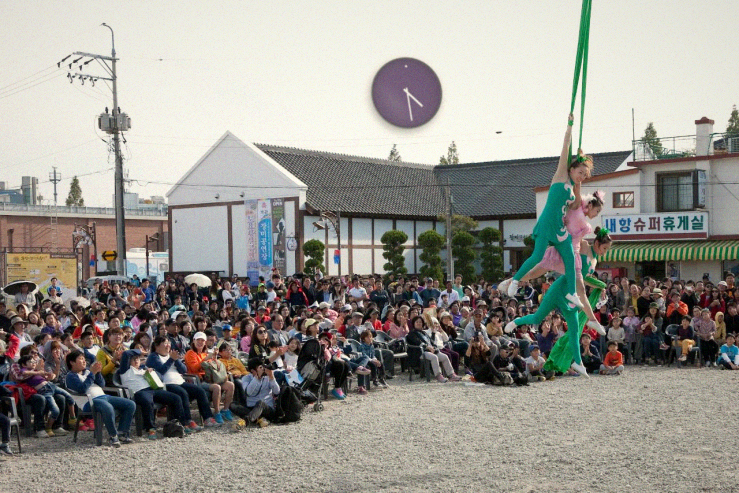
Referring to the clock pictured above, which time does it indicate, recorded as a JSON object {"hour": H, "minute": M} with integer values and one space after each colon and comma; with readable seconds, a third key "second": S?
{"hour": 4, "minute": 29}
